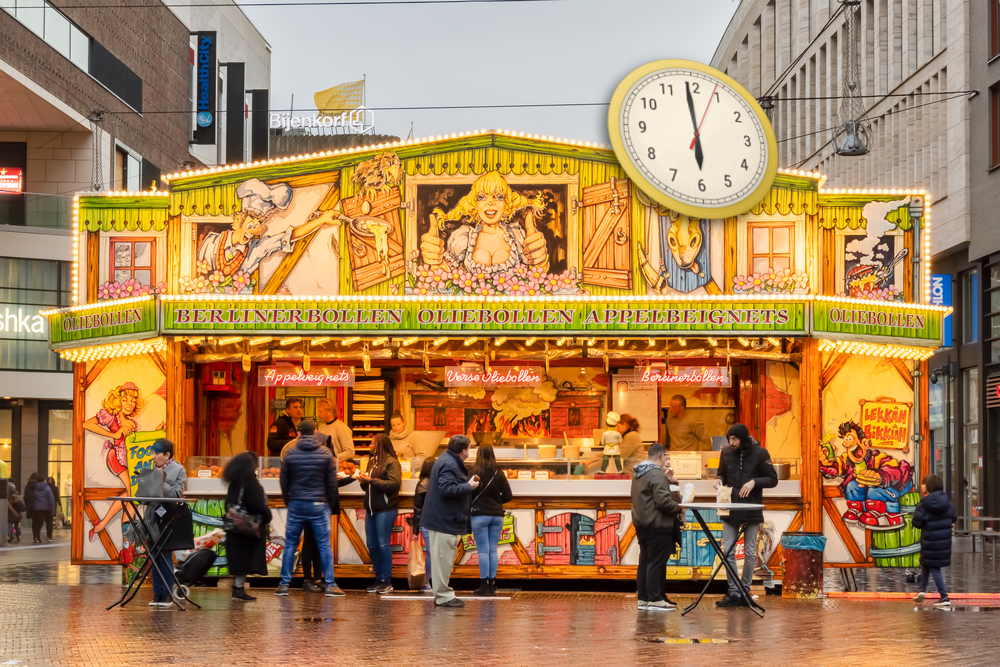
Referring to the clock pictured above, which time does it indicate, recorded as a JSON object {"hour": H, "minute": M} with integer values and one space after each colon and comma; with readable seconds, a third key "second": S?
{"hour": 5, "minute": 59, "second": 4}
